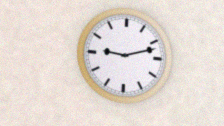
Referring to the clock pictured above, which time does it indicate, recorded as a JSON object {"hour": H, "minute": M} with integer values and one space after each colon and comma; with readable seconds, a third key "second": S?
{"hour": 9, "minute": 12}
